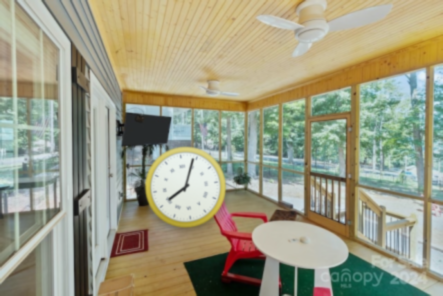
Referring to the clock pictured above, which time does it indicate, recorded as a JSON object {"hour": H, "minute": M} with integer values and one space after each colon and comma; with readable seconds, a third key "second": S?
{"hour": 8, "minute": 4}
